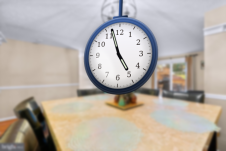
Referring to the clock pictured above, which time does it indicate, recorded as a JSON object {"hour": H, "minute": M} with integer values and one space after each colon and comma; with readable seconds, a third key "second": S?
{"hour": 4, "minute": 57}
